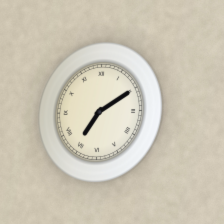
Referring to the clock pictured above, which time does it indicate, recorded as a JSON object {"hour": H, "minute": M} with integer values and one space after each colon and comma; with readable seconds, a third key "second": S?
{"hour": 7, "minute": 10}
